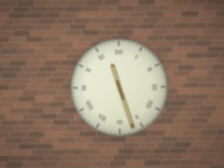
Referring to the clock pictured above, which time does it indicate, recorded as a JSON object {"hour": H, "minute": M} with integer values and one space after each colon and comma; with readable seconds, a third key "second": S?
{"hour": 11, "minute": 27}
